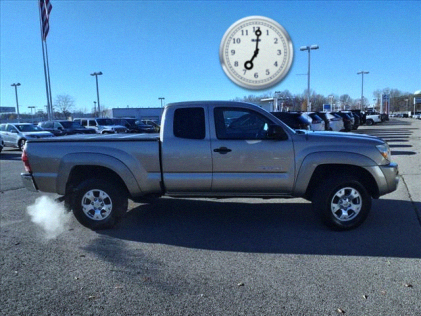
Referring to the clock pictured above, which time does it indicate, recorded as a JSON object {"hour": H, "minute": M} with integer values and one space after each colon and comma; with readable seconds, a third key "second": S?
{"hour": 7, "minute": 1}
